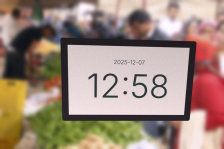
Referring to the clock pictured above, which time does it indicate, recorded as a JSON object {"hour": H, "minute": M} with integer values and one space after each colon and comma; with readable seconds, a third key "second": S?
{"hour": 12, "minute": 58}
